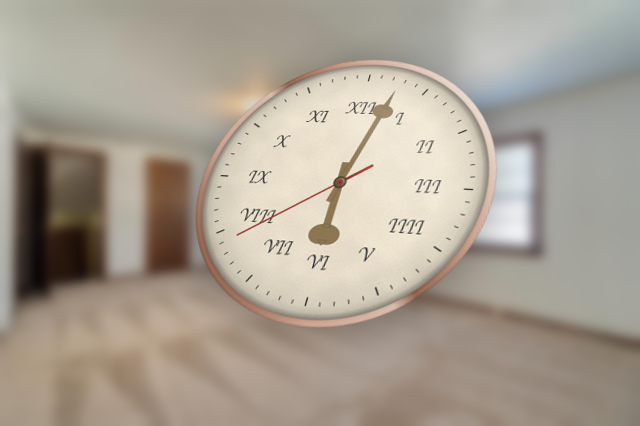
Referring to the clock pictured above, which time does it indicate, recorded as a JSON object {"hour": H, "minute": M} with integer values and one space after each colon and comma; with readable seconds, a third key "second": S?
{"hour": 6, "minute": 2, "second": 39}
